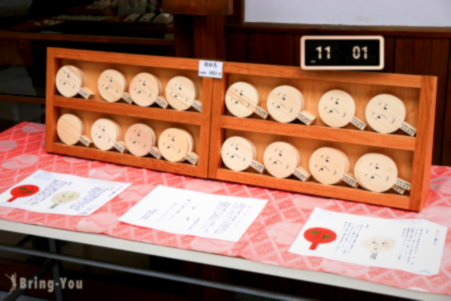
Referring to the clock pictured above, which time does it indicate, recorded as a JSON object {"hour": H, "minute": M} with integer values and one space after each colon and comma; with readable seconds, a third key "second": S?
{"hour": 11, "minute": 1}
